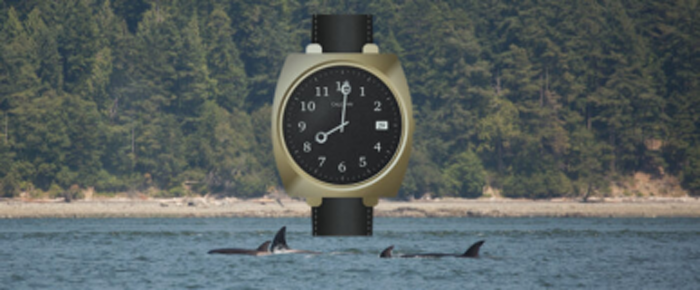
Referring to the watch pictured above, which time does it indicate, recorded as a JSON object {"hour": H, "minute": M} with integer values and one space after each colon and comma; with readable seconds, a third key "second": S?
{"hour": 8, "minute": 1}
